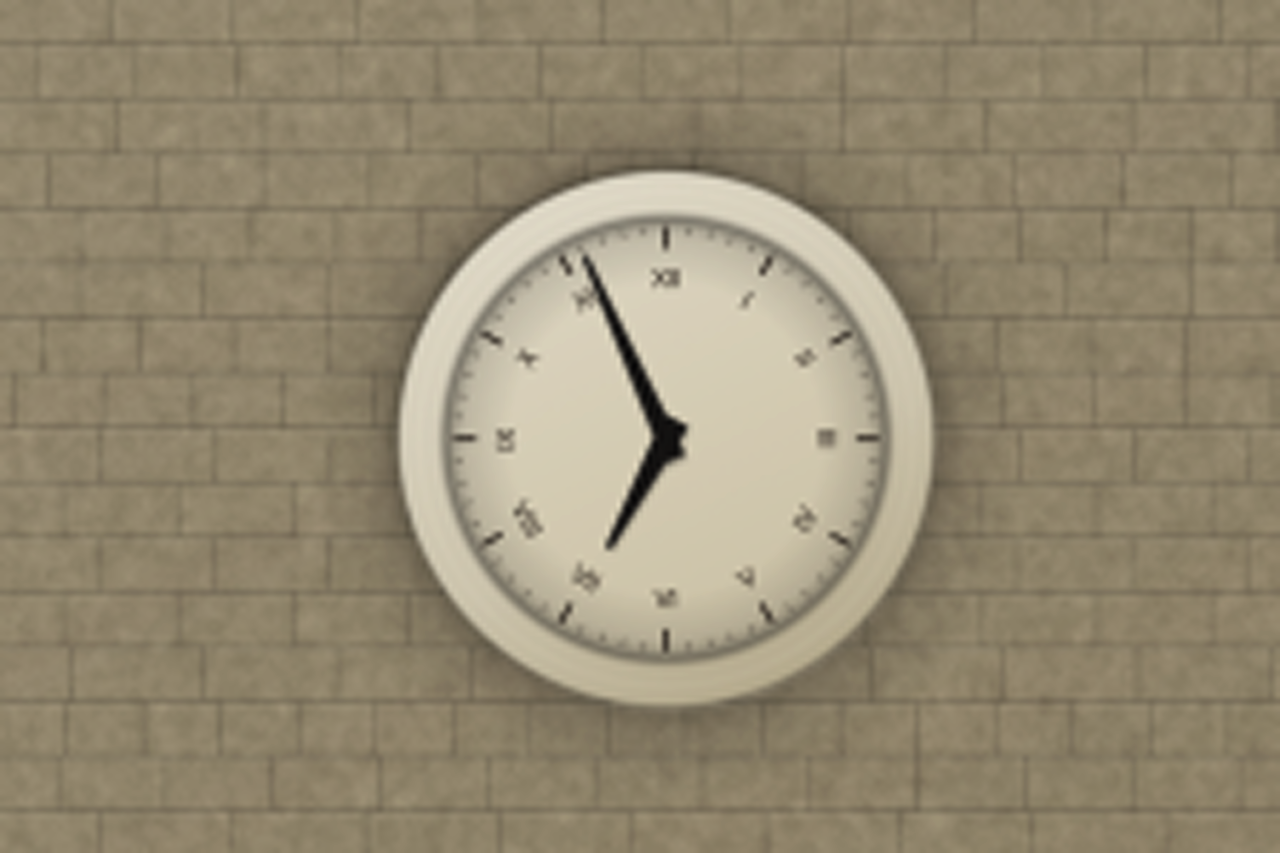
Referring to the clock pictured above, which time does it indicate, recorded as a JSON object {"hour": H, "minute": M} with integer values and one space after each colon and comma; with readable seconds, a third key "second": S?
{"hour": 6, "minute": 56}
